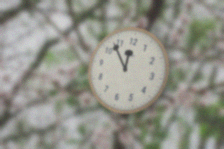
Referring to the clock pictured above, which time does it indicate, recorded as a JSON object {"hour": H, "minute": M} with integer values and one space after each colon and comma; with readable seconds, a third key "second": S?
{"hour": 11, "minute": 53}
